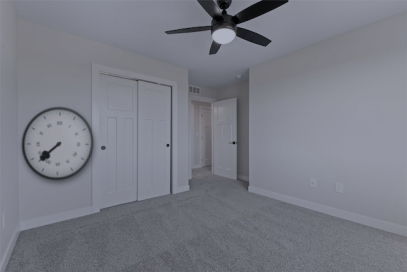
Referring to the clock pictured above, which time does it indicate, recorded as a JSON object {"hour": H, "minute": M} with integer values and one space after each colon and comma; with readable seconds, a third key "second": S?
{"hour": 7, "minute": 38}
